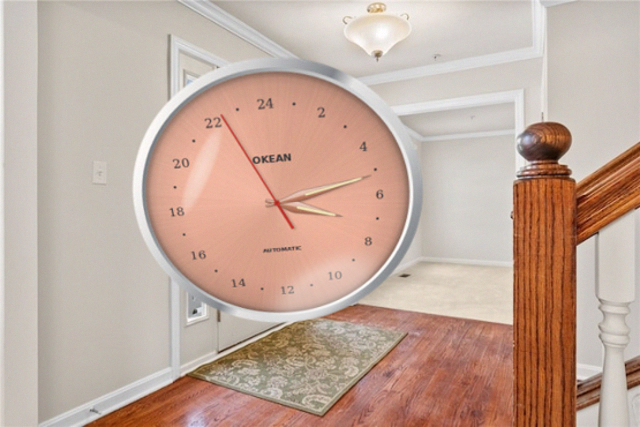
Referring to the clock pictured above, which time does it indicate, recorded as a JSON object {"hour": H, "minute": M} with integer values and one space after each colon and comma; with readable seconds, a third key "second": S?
{"hour": 7, "minute": 12, "second": 56}
